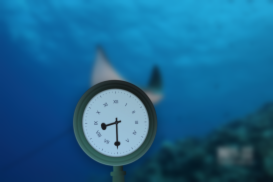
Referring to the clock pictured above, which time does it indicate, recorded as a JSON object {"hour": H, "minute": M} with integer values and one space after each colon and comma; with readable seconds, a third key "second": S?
{"hour": 8, "minute": 30}
